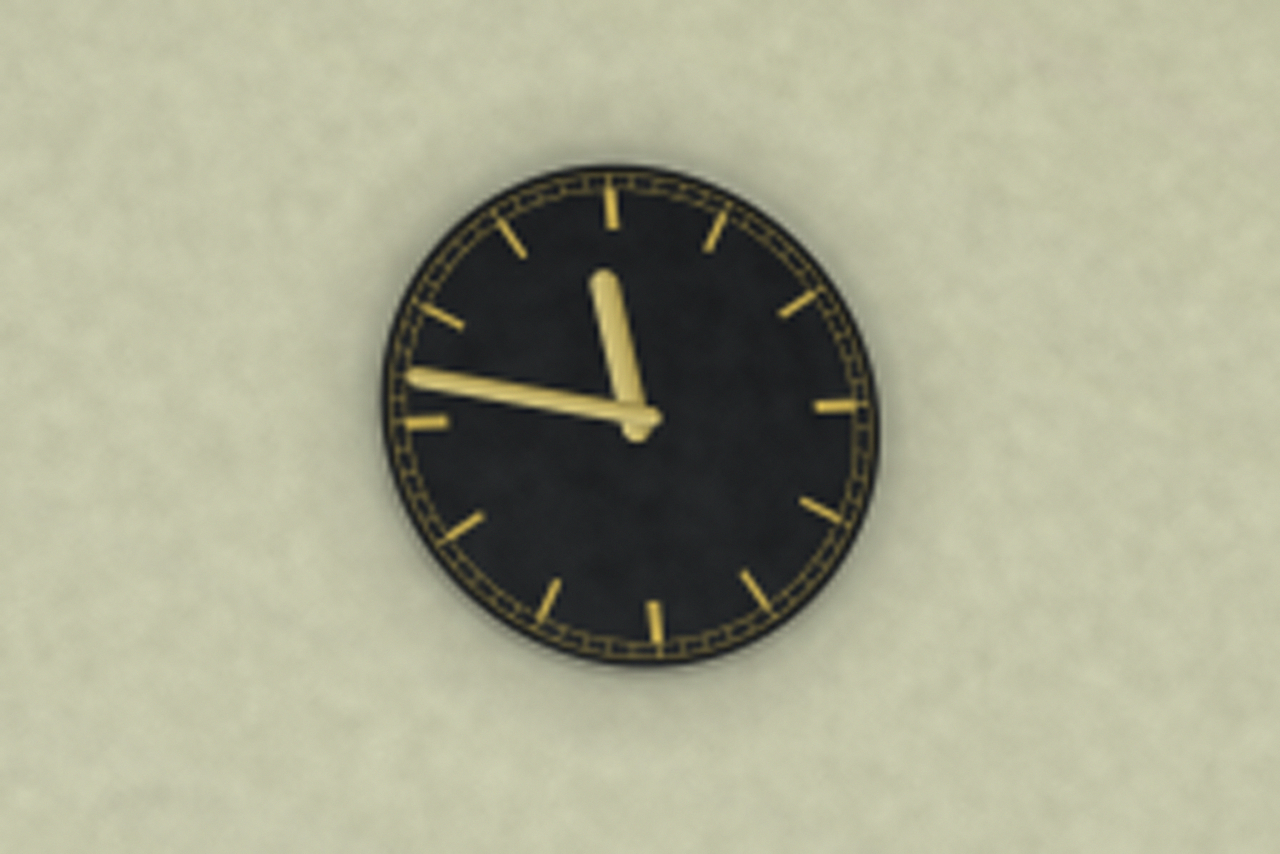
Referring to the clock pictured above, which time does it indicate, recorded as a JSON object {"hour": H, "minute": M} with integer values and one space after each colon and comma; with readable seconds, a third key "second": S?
{"hour": 11, "minute": 47}
